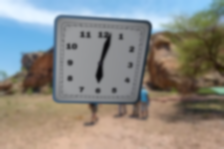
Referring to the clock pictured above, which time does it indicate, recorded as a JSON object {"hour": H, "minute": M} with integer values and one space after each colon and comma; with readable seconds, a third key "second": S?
{"hour": 6, "minute": 2}
